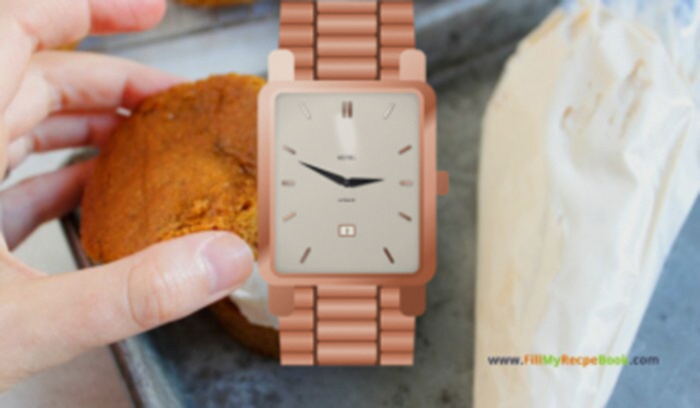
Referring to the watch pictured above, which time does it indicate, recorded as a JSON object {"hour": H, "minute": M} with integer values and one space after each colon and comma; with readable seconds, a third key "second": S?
{"hour": 2, "minute": 49}
